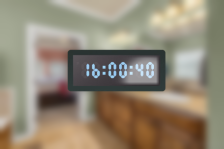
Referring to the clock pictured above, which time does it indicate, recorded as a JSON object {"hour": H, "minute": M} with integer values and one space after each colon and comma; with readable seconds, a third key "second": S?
{"hour": 16, "minute": 0, "second": 40}
